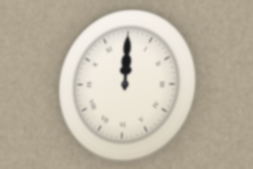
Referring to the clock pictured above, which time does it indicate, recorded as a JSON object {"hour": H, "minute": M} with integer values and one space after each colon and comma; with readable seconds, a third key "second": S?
{"hour": 12, "minute": 0}
